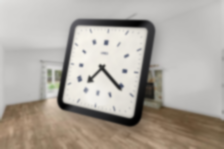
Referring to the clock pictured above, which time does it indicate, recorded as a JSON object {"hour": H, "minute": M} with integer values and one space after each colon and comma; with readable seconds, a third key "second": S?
{"hour": 7, "minute": 21}
